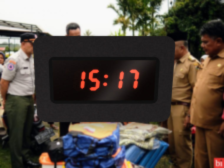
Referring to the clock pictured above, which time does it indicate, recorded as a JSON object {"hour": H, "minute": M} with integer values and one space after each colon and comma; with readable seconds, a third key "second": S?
{"hour": 15, "minute": 17}
